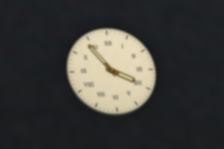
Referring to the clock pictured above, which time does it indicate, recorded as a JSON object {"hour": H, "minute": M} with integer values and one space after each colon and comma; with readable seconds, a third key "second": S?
{"hour": 3, "minute": 54}
